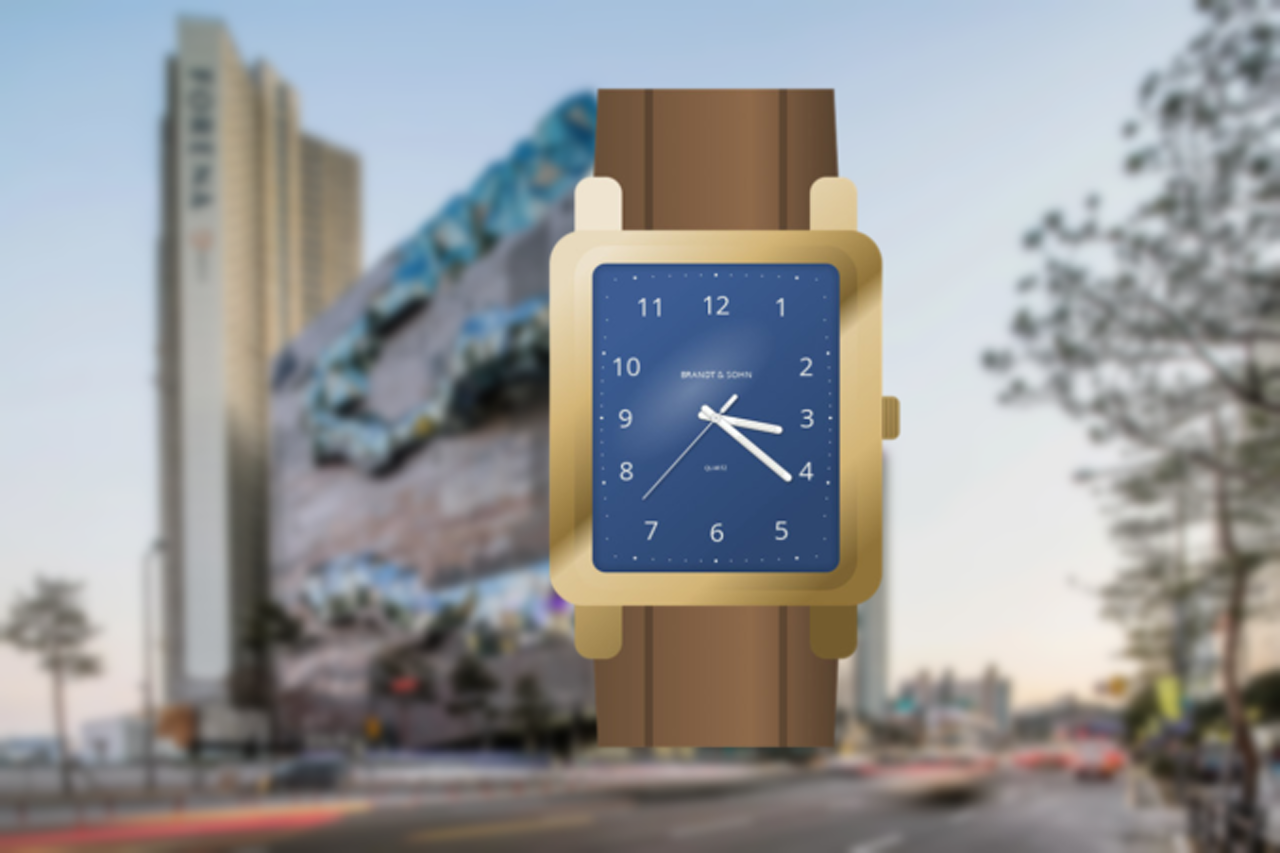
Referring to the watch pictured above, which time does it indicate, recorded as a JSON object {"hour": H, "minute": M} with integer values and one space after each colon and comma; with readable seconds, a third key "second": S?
{"hour": 3, "minute": 21, "second": 37}
